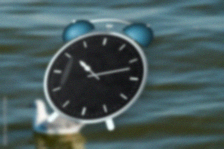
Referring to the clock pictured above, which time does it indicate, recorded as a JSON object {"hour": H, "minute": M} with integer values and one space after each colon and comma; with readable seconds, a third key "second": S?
{"hour": 10, "minute": 12}
